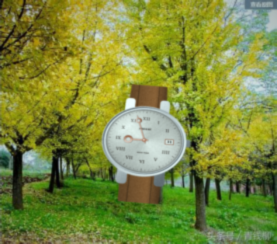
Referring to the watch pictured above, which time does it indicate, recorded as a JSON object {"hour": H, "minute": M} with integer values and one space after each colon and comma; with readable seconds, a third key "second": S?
{"hour": 8, "minute": 57}
